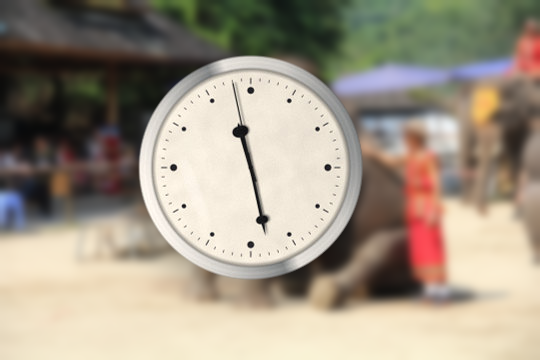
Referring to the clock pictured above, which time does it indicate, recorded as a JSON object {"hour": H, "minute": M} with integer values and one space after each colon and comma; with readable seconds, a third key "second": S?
{"hour": 11, "minute": 27, "second": 58}
